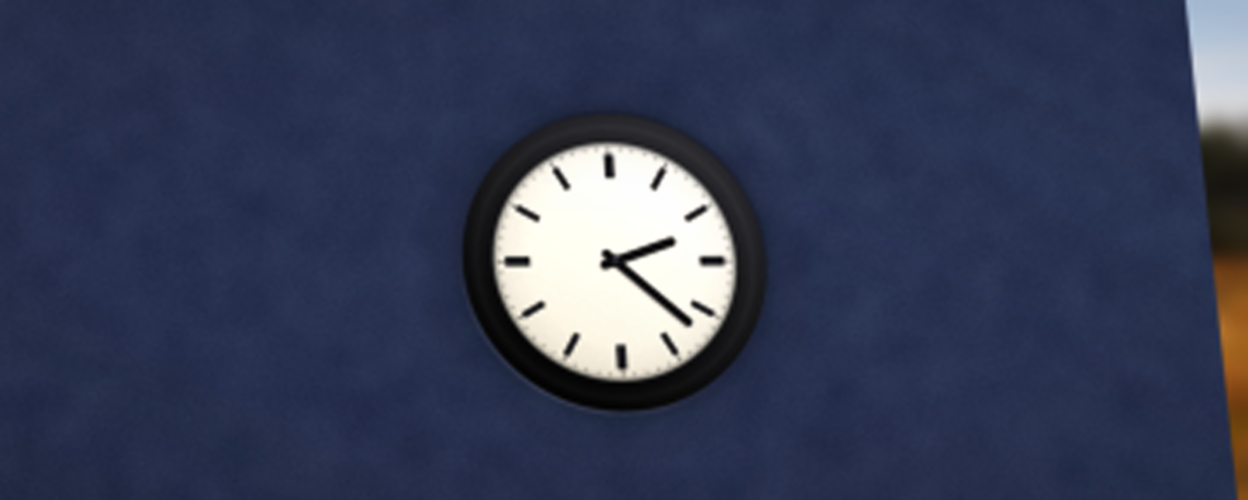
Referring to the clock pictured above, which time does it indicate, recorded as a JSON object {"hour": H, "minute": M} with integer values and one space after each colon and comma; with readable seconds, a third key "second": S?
{"hour": 2, "minute": 22}
